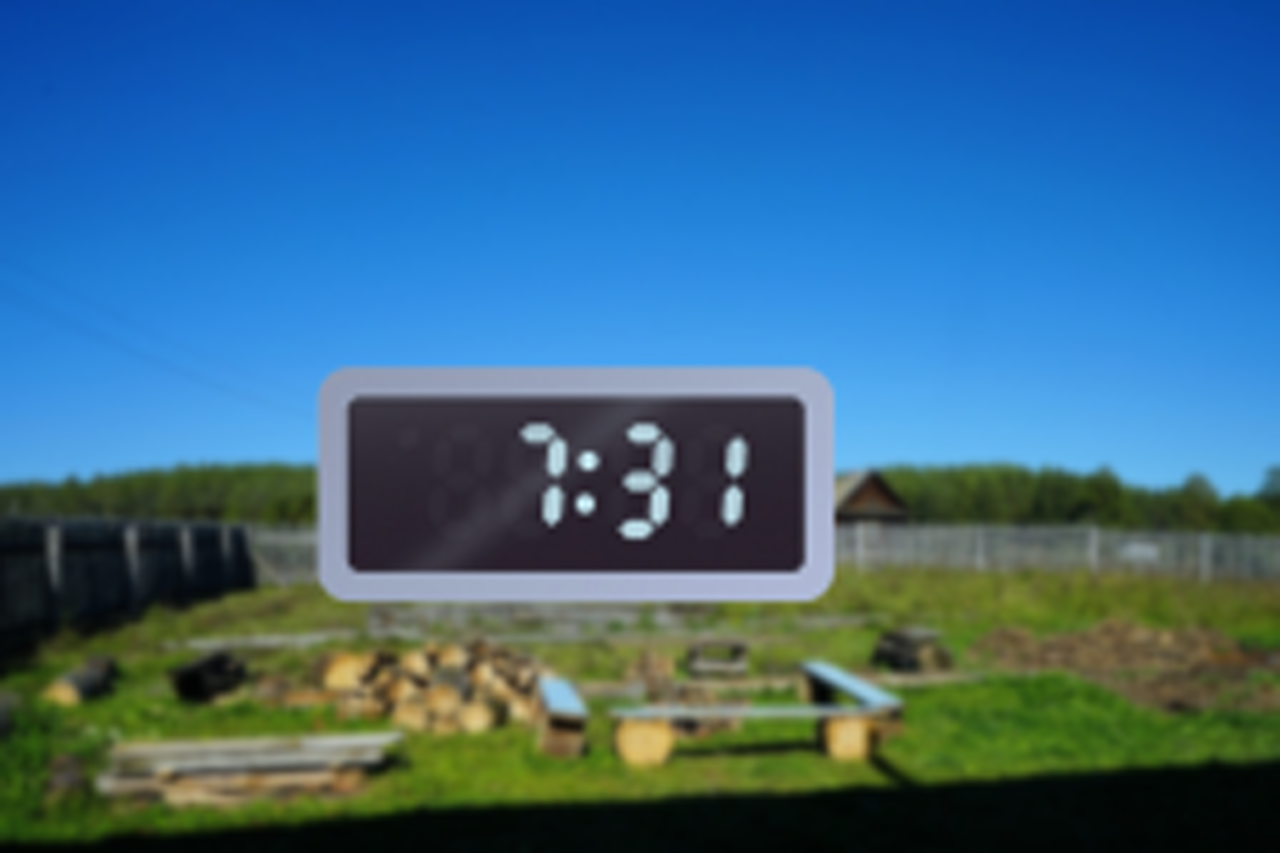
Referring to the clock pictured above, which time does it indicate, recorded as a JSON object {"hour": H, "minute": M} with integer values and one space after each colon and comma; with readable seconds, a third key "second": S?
{"hour": 7, "minute": 31}
